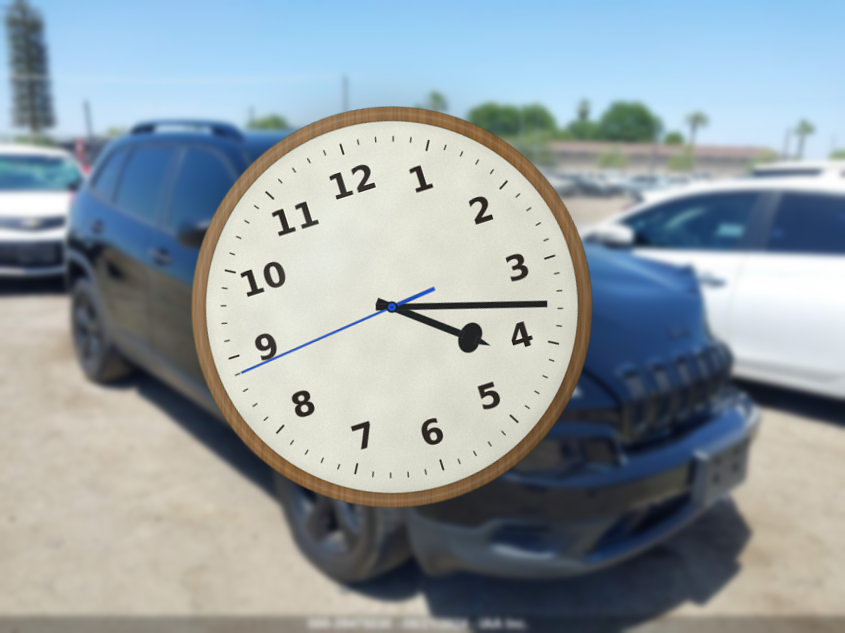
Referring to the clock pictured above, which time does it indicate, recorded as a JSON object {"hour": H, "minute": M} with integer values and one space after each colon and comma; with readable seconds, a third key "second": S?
{"hour": 4, "minute": 17, "second": 44}
